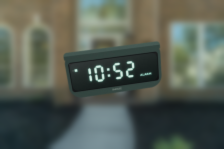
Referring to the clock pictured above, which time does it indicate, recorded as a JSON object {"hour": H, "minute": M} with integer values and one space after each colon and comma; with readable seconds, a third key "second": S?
{"hour": 10, "minute": 52}
